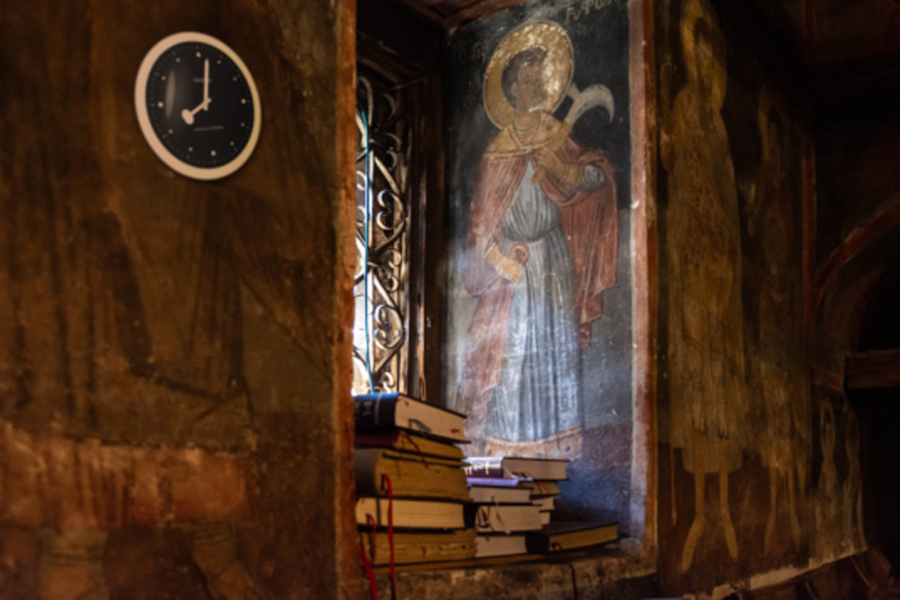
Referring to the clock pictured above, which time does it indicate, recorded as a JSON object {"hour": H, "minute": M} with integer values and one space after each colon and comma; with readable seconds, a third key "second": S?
{"hour": 8, "minute": 2}
